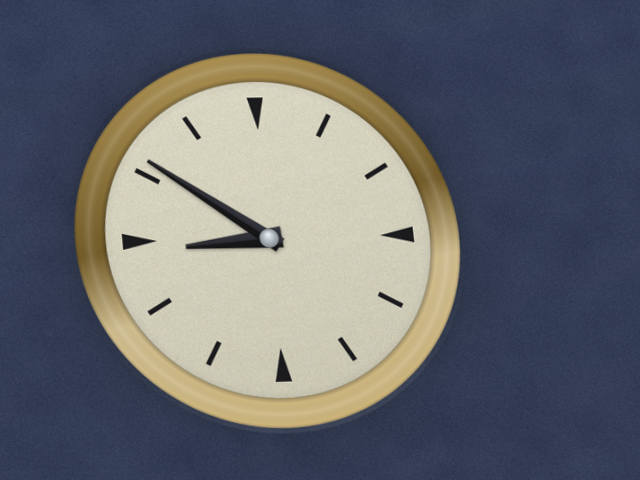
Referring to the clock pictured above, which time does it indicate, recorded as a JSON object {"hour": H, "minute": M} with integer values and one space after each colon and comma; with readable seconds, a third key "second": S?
{"hour": 8, "minute": 51}
